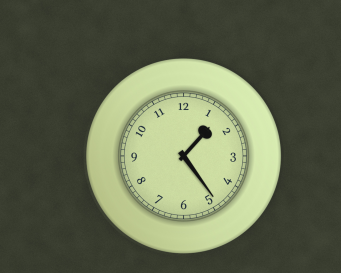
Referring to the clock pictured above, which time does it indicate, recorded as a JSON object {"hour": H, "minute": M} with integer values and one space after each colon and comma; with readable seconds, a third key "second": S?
{"hour": 1, "minute": 24}
